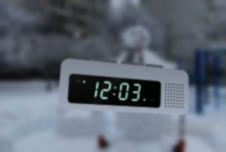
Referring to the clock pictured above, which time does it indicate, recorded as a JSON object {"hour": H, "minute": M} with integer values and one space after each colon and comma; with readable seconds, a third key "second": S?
{"hour": 12, "minute": 3}
